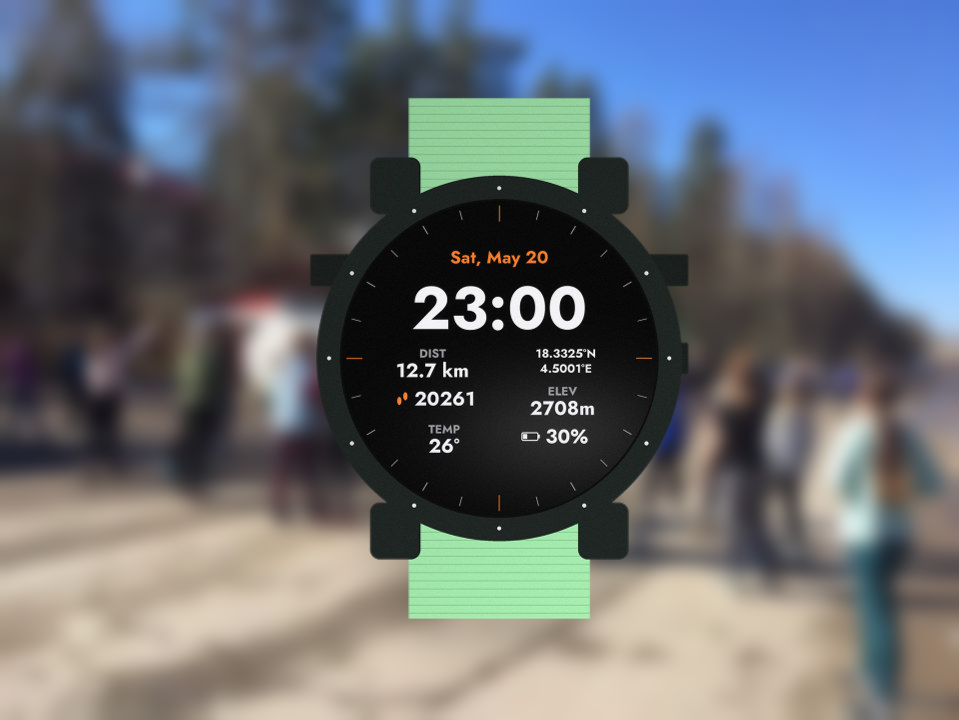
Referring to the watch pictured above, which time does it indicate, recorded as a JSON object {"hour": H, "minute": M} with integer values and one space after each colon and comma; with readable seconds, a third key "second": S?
{"hour": 23, "minute": 0}
